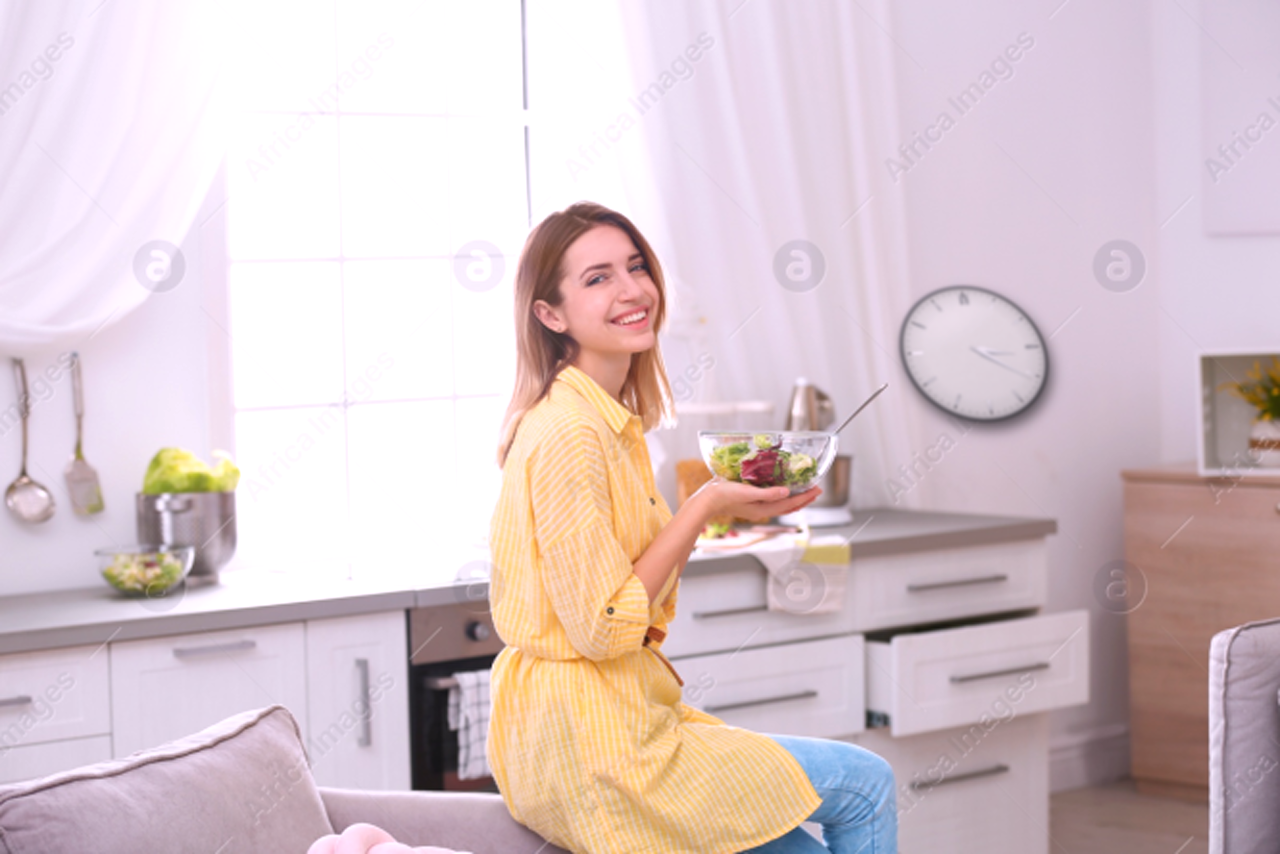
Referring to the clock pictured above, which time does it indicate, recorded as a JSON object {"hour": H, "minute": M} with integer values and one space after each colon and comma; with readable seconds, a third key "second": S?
{"hour": 3, "minute": 21}
